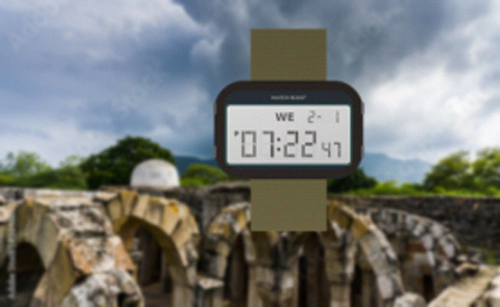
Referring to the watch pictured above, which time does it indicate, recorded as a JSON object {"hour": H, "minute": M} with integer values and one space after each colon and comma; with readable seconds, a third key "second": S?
{"hour": 7, "minute": 22, "second": 47}
